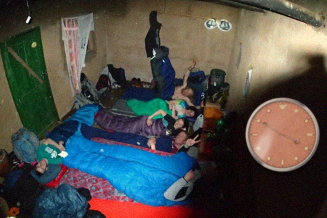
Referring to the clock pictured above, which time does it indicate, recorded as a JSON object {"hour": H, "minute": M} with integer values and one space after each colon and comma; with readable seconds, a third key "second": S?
{"hour": 3, "minute": 50}
